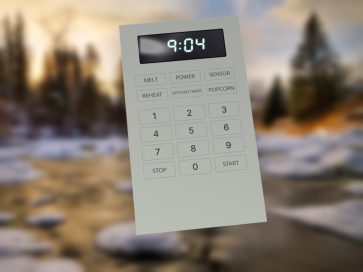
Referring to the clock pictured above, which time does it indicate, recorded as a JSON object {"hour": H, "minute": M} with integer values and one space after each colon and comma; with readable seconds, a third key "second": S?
{"hour": 9, "minute": 4}
